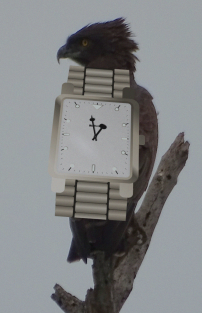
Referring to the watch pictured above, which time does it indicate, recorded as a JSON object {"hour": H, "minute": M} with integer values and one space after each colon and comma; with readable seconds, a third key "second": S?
{"hour": 12, "minute": 58}
